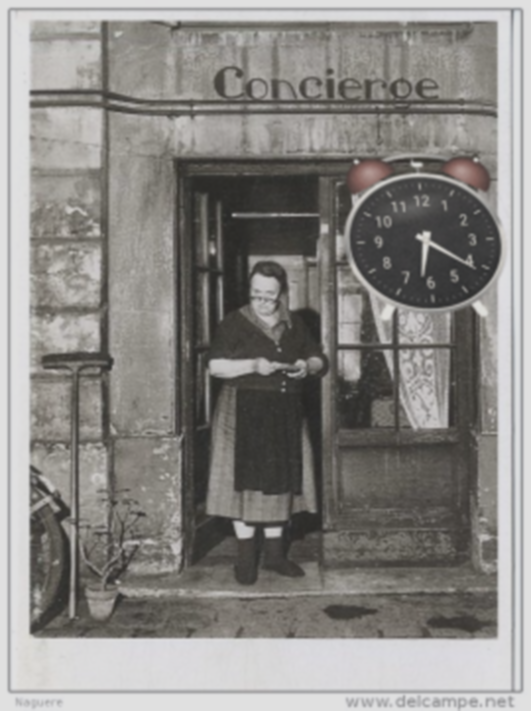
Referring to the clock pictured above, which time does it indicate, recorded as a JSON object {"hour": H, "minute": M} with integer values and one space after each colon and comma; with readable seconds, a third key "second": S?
{"hour": 6, "minute": 21}
